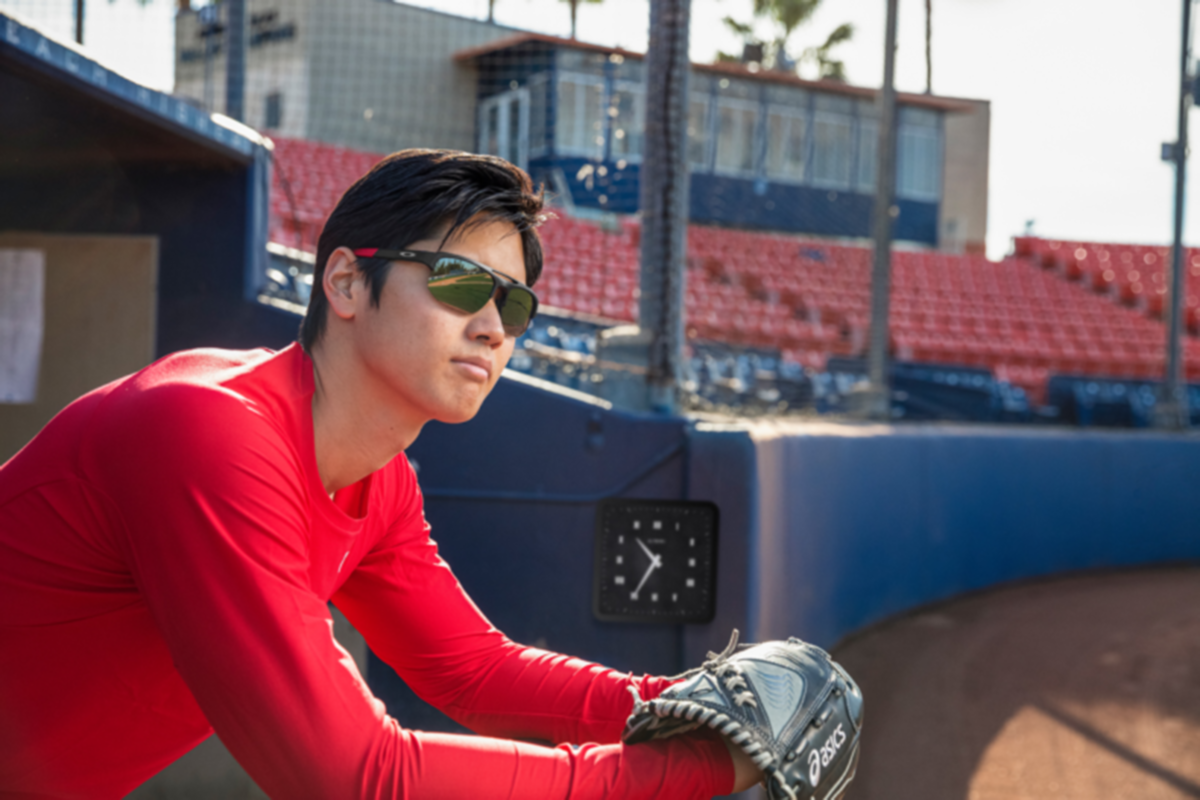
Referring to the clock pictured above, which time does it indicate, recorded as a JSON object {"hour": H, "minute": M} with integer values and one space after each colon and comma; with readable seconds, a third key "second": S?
{"hour": 10, "minute": 35}
